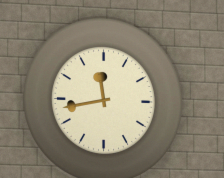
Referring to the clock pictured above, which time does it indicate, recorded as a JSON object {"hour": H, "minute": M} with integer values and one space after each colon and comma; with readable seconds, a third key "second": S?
{"hour": 11, "minute": 43}
